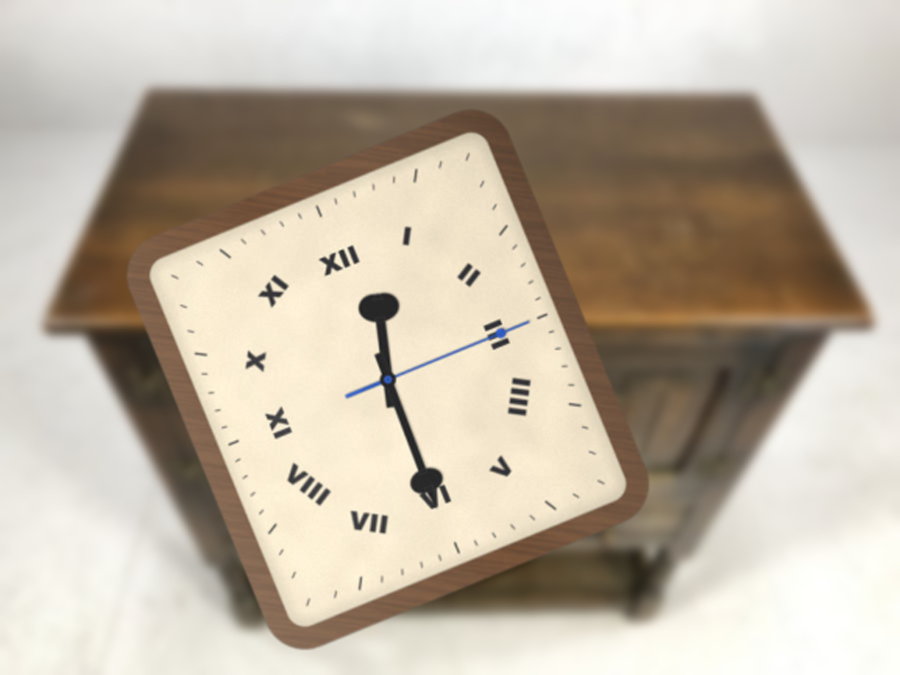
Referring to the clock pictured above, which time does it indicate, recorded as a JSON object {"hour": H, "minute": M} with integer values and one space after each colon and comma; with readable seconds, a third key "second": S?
{"hour": 12, "minute": 30, "second": 15}
